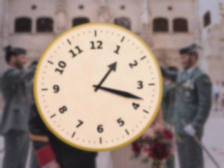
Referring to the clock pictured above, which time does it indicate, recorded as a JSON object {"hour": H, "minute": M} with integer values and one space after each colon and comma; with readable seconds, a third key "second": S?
{"hour": 1, "minute": 18}
